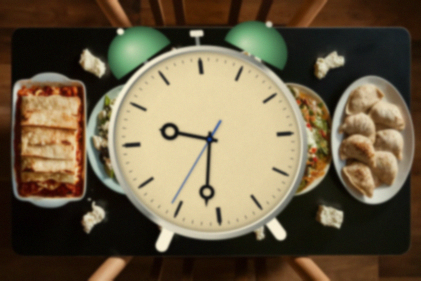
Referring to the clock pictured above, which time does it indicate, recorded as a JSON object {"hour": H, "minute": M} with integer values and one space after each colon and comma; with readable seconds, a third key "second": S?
{"hour": 9, "minute": 31, "second": 36}
